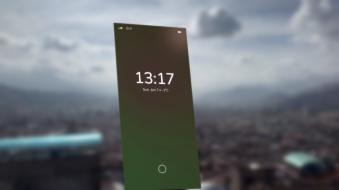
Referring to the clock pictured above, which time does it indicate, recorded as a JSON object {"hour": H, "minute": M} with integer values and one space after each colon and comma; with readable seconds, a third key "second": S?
{"hour": 13, "minute": 17}
